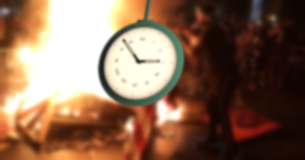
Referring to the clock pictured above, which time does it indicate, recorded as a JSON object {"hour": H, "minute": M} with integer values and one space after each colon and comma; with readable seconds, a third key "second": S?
{"hour": 2, "minute": 53}
